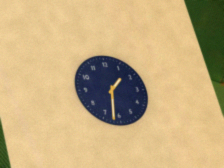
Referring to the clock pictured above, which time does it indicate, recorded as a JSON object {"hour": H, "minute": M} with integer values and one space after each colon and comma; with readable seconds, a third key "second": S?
{"hour": 1, "minute": 32}
